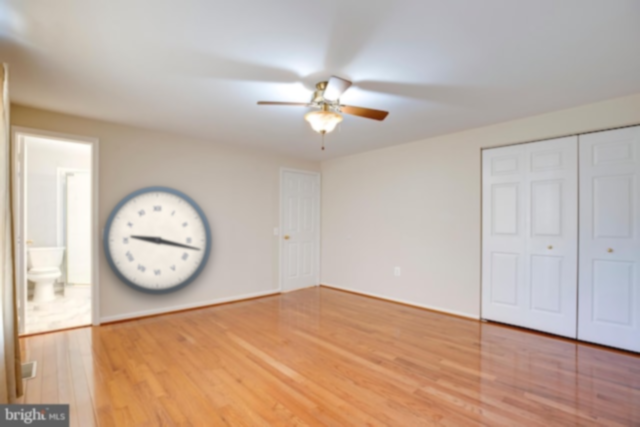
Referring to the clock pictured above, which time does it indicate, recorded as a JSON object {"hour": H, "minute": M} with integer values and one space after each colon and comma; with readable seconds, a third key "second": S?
{"hour": 9, "minute": 17}
